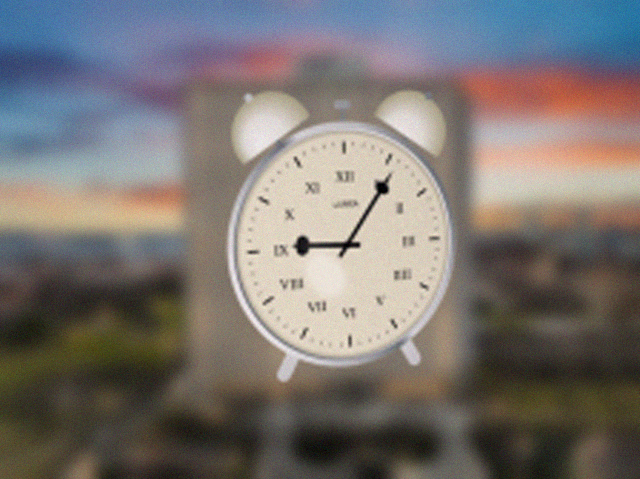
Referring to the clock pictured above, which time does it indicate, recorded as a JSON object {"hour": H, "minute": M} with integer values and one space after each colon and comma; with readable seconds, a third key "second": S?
{"hour": 9, "minute": 6}
